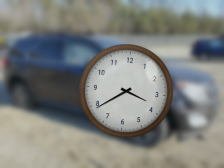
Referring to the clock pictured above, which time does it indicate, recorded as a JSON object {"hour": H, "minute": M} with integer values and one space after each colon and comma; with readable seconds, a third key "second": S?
{"hour": 3, "minute": 39}
